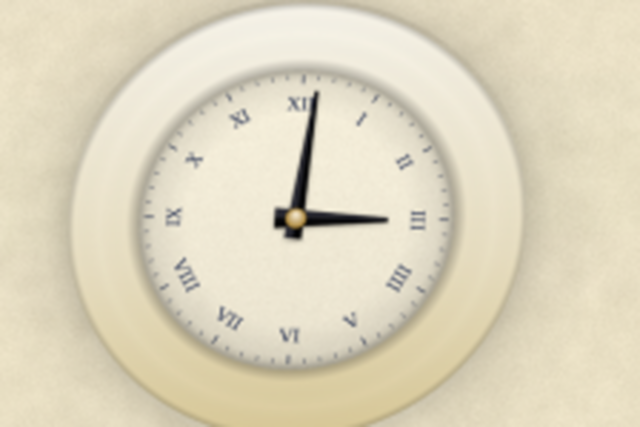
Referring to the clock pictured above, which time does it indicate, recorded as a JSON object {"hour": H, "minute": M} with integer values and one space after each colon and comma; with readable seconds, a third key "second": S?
{"hour": 3, "minute": 1}
